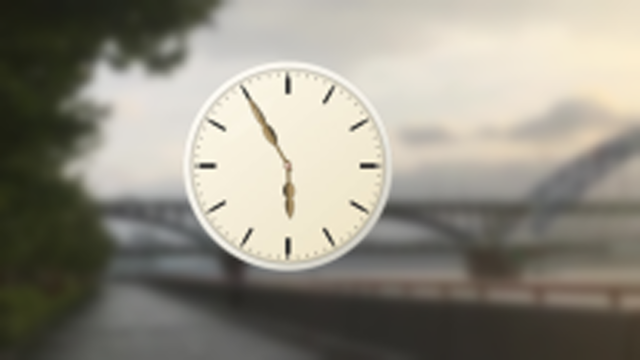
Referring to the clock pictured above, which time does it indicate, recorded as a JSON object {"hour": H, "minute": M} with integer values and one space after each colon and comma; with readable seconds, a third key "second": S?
{"hour": 5, "minute": 55}
